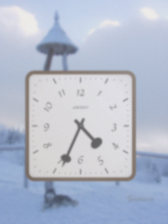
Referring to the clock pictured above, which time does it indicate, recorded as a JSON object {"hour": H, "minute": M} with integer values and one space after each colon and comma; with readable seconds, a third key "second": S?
{"hour": 4, "minute": 34}
